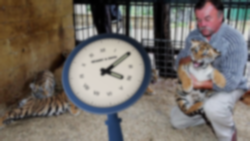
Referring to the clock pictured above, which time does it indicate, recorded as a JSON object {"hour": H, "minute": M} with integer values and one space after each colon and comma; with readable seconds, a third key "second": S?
{"hour": 4, "minute": 10}
